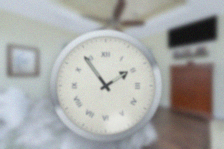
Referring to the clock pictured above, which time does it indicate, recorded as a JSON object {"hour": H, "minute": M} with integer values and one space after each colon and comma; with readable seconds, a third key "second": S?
{"hour": 1, "minute": 54}
